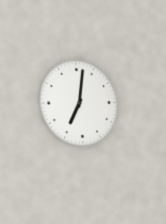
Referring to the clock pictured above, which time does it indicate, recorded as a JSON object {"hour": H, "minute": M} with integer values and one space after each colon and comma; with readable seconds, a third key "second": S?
{"hour": 7, "minute": 2}
